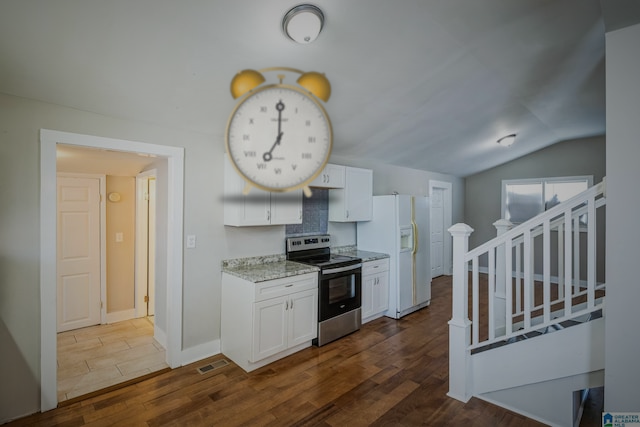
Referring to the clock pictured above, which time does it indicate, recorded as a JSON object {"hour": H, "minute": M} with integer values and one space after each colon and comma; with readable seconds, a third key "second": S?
{"hour": 7, "minute": 0}
